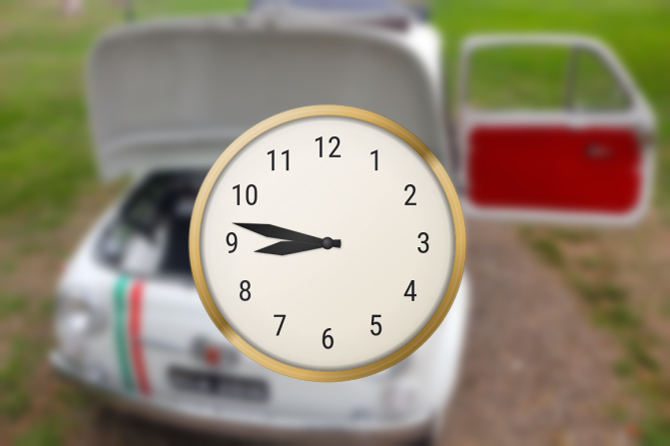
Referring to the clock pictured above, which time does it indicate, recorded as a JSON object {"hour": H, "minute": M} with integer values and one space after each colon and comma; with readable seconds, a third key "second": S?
{"hour": 8, "minute": 47}
